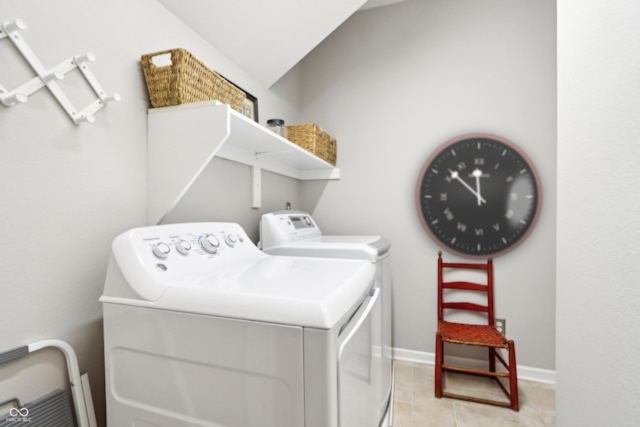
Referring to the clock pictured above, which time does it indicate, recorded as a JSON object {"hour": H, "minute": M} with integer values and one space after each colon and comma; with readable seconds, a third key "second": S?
{"hour": 11, "minute": 52}
